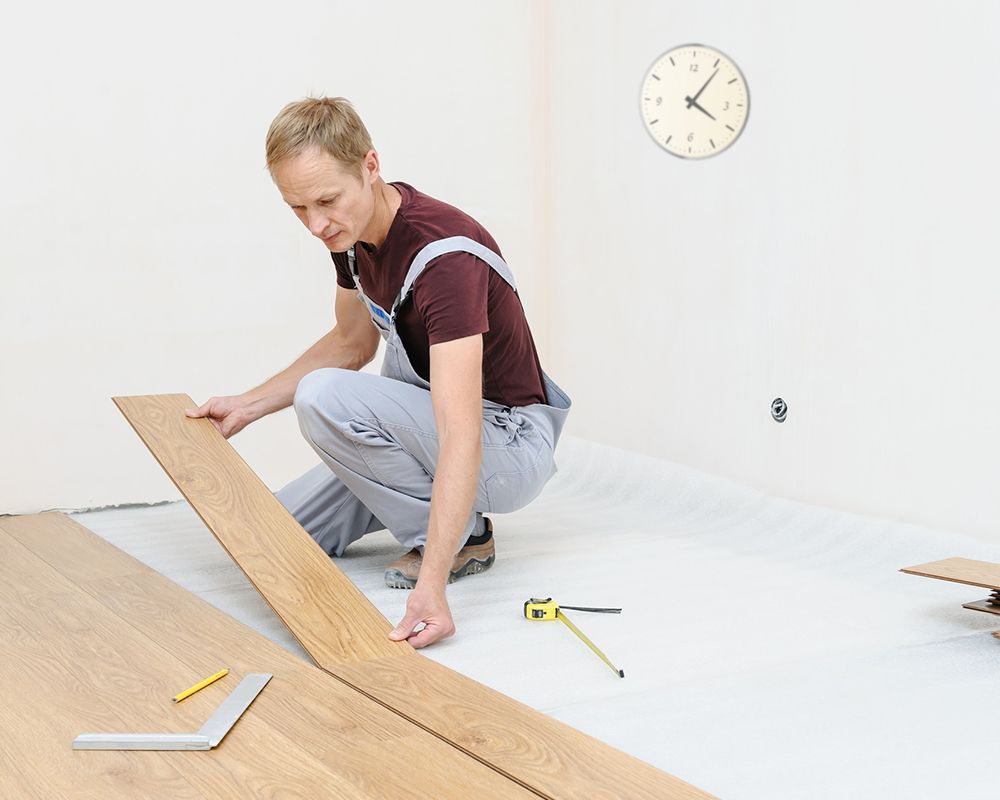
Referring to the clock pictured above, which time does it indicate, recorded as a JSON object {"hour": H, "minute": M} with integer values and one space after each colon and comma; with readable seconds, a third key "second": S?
{"hour": 4, "minute": 6}
